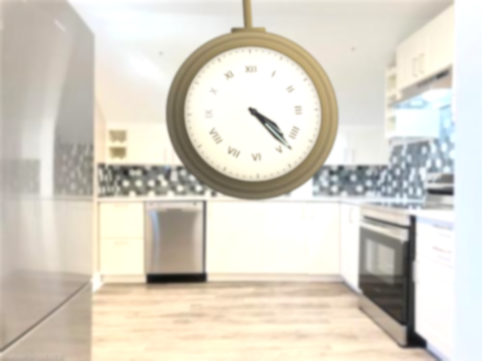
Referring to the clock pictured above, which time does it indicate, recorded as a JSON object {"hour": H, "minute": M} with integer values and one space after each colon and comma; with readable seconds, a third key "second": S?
{"hour": 4, "minute": 23}
